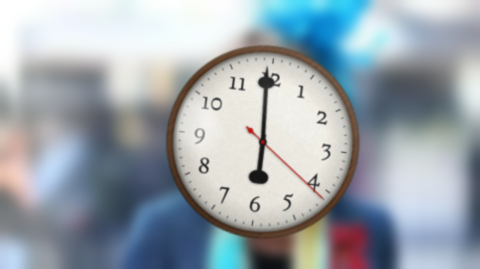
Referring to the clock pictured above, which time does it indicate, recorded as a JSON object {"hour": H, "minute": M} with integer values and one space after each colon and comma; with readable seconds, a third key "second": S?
{"hour": 5, "minute": 59, "second": 21}
